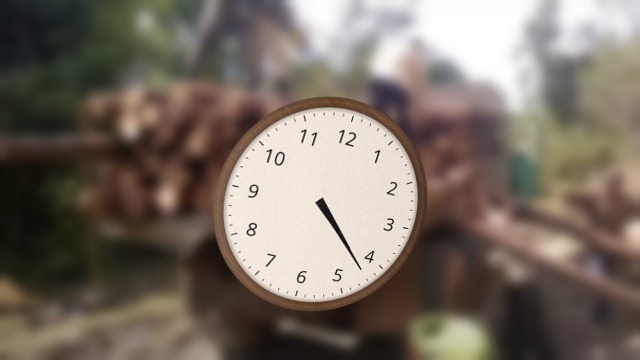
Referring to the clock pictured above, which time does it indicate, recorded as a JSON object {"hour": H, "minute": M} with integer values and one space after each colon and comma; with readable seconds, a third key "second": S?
{"hour": 4, "minute": 22}
